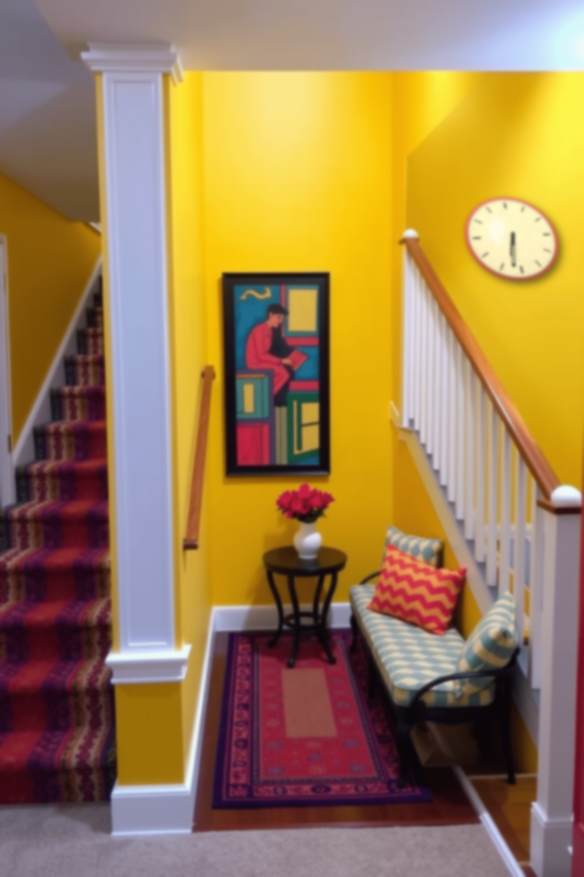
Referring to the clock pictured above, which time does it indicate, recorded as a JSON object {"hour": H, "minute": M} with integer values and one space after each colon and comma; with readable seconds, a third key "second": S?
{"hour": 6, "minute": 32}
